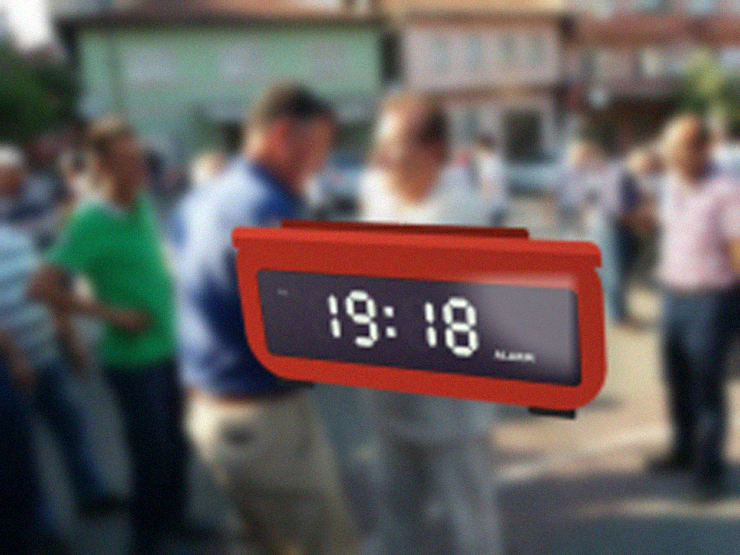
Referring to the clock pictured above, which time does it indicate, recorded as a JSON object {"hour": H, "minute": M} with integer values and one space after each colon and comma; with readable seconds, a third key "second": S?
{"hour": 19, "minute": 18}
